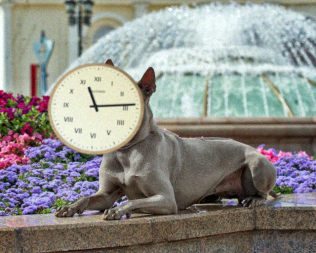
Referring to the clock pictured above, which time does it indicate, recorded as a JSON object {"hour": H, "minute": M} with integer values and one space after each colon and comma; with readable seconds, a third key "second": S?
{"hour": 11, "minute": 14}
